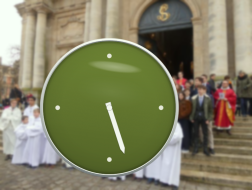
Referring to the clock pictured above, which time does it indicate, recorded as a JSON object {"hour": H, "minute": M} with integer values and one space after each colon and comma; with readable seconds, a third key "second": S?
{"hour": 5, "minute": 27}
